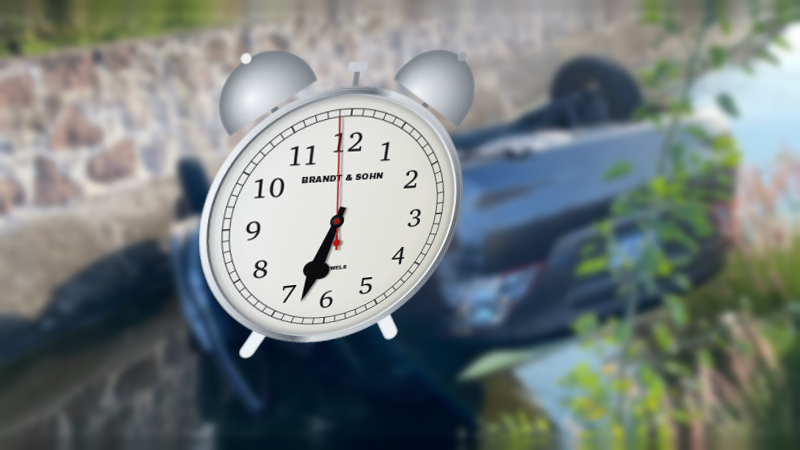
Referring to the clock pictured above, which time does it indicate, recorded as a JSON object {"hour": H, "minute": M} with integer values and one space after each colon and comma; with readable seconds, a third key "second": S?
{"hour": 6, "minute": 32, "second": 59}
